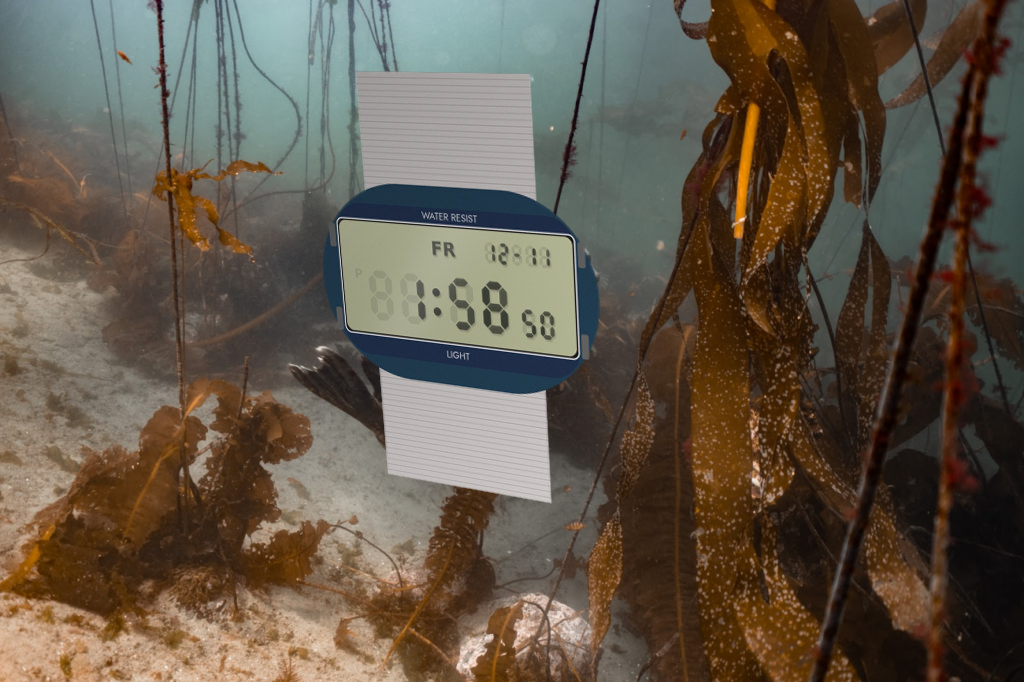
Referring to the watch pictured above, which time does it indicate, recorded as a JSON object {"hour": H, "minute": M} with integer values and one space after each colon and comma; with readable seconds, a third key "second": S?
{"hour": 1, "minute": 58, "second": 50}
